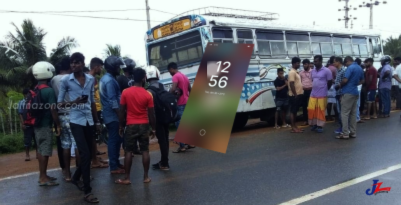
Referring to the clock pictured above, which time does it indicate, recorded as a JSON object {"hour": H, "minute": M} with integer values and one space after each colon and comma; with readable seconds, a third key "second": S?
{"hour": 12, "minute": 56}
